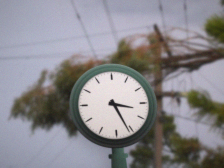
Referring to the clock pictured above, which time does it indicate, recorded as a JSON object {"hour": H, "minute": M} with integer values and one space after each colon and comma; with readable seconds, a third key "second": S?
{"hour": 3, "minute": 26}
